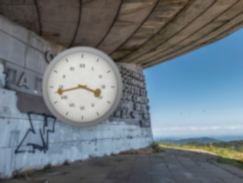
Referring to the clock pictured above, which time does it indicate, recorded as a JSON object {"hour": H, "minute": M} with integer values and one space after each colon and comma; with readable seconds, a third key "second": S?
{"hour": 3, "minute": 43}
